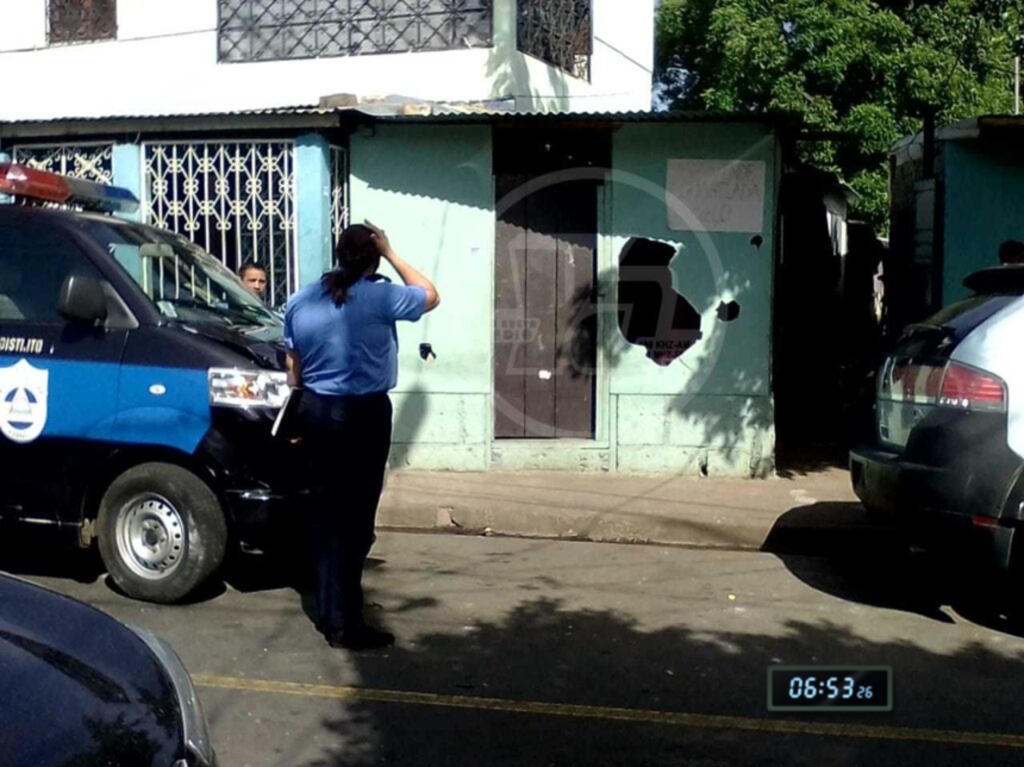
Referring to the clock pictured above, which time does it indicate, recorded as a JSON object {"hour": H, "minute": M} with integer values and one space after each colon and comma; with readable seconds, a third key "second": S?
{"hour": 6, "minute": 53, "second": 26}
